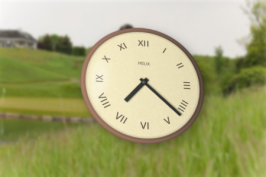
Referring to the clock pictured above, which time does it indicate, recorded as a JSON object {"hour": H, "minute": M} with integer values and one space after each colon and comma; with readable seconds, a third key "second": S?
{"hour": 7, "minute": 22}
